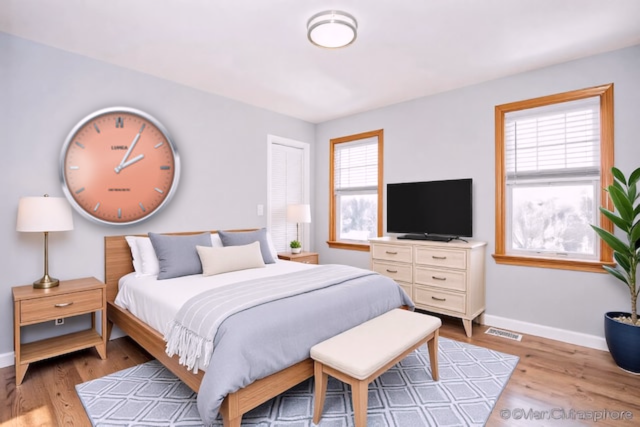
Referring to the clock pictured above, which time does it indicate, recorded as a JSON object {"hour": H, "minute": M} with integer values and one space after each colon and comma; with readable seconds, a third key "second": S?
{"hour": 2, "minute": 5}
